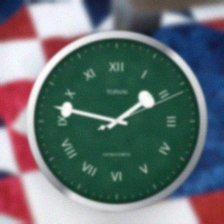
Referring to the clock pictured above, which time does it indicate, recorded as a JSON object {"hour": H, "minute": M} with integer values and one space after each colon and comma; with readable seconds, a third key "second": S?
{"hour": 1, "minute": 47, "second": 11}
